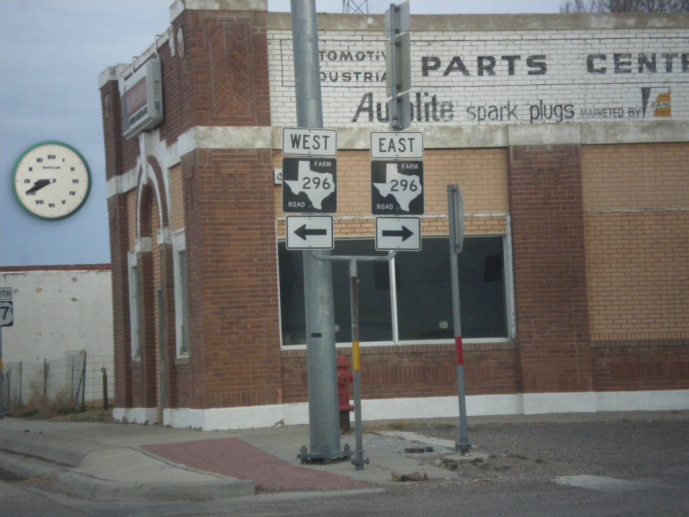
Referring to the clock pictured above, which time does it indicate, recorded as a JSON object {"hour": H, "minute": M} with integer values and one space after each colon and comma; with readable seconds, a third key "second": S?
{"hour": 8, "minute": 41}
